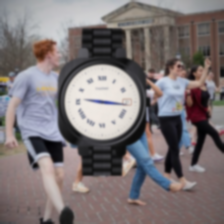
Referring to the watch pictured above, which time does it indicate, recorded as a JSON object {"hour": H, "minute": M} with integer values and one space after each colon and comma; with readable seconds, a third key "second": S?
{"hour": 9, "minute": 16}
